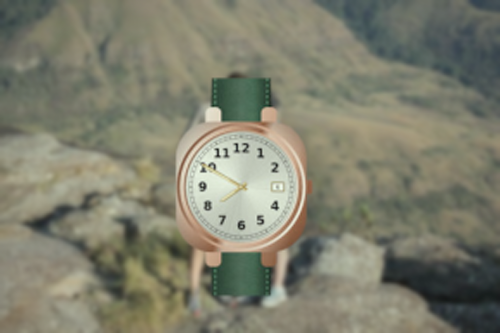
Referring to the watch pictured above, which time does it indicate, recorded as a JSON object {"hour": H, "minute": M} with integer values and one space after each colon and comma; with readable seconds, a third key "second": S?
{"hour": 7, "minute": 50}
